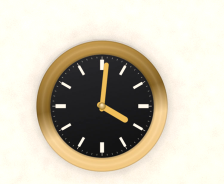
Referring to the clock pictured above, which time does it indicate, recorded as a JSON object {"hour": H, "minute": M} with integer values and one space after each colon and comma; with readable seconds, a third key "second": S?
{"hour": 4, "minute": 1}
